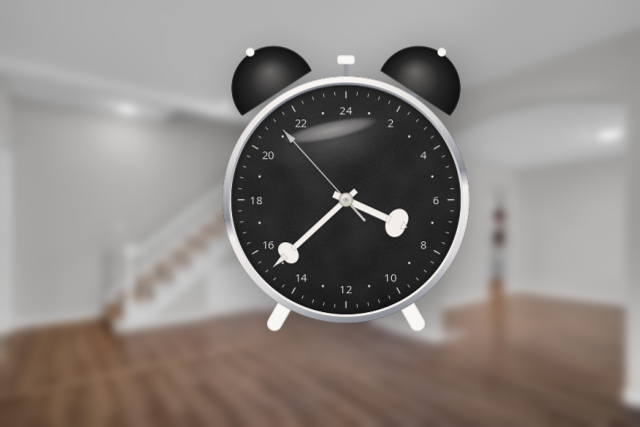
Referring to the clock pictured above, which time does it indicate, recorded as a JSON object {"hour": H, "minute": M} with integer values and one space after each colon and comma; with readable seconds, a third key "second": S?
{"hour": 7, "minute": 37, "second": 53}
